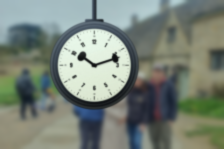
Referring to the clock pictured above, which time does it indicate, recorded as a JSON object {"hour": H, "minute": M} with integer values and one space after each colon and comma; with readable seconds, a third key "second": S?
{"hour": 10, "minute": 12}
